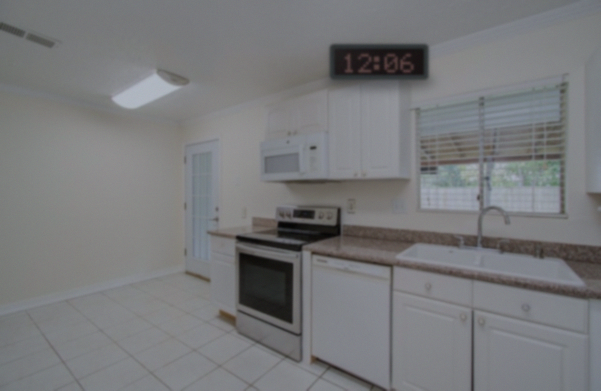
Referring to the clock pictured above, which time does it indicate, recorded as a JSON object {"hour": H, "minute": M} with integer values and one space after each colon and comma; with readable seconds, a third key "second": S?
{"hour": 12, "minute": 6}
